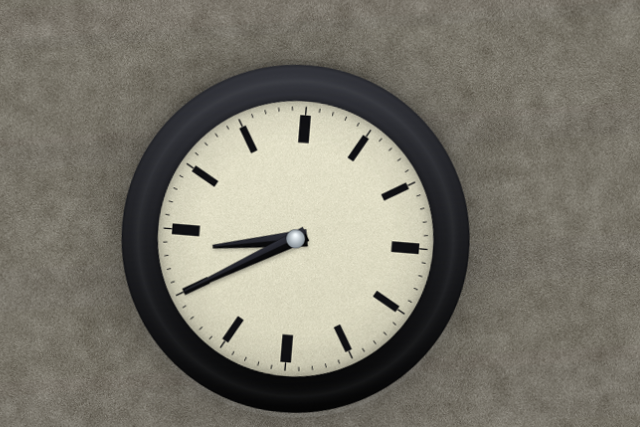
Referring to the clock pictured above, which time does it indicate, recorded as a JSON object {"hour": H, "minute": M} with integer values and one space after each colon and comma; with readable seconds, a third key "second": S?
{"hour": 8, "minute": 40}
